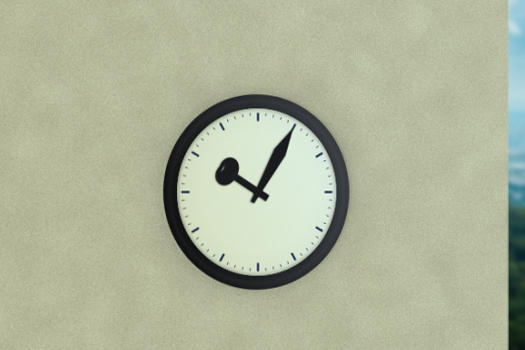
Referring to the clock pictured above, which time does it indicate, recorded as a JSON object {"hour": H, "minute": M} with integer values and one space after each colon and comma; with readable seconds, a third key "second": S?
{"hour": 10, "minute": 5}
